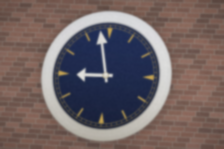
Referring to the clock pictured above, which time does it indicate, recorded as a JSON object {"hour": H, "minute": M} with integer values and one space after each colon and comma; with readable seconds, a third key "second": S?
{"hour": 8, "minute": 58}
